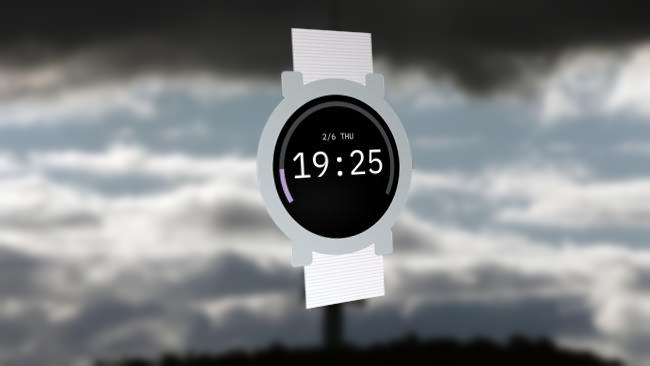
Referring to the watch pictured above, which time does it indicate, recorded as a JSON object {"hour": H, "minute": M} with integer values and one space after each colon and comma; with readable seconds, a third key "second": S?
{"hour": 19, "minute": 25}
